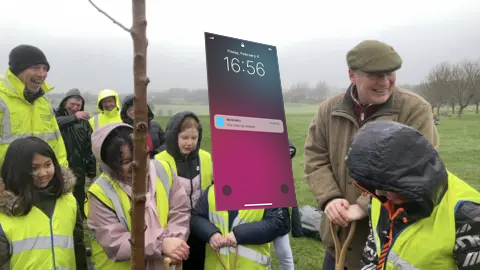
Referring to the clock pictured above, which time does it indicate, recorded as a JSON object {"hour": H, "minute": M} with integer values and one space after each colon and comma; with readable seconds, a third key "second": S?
{"hour": 16, "minute": 56}
